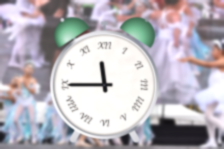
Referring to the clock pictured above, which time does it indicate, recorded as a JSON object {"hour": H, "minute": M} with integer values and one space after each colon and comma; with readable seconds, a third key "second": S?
{"hour": 11, "minute": 45}
